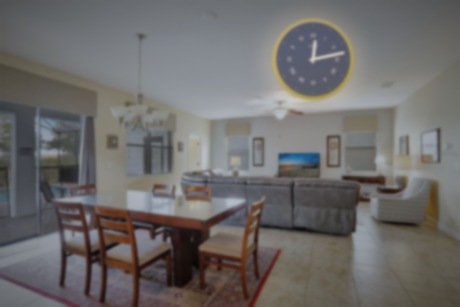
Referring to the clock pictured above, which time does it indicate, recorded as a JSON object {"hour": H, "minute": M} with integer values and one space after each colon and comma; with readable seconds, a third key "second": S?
{"hour": 12, "minute": 13}
